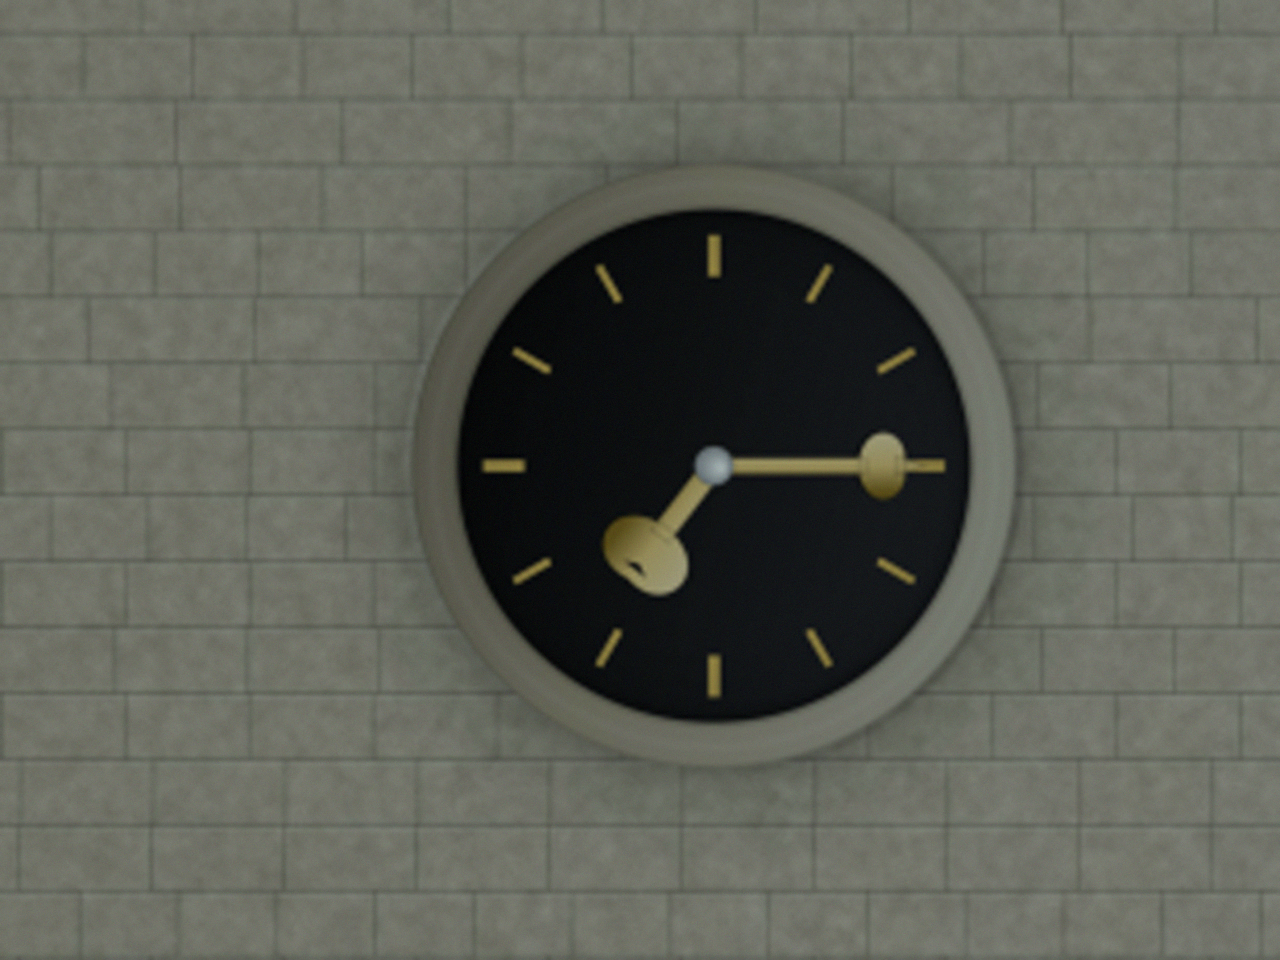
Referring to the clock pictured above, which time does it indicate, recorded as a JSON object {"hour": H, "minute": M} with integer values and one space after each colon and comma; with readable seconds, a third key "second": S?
{"hour": 7, "minute": 15}
